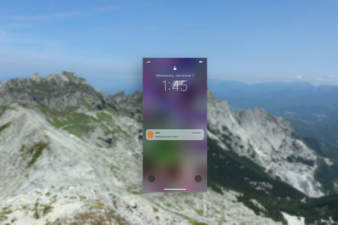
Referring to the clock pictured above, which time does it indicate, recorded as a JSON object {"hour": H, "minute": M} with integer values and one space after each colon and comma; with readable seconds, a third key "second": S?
{"hour": 1, "minute": 45}
